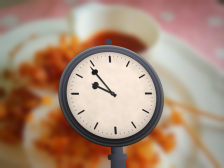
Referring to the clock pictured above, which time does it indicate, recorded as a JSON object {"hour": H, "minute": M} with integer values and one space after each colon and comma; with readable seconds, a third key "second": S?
{"hour": 9, "minute": 54}
